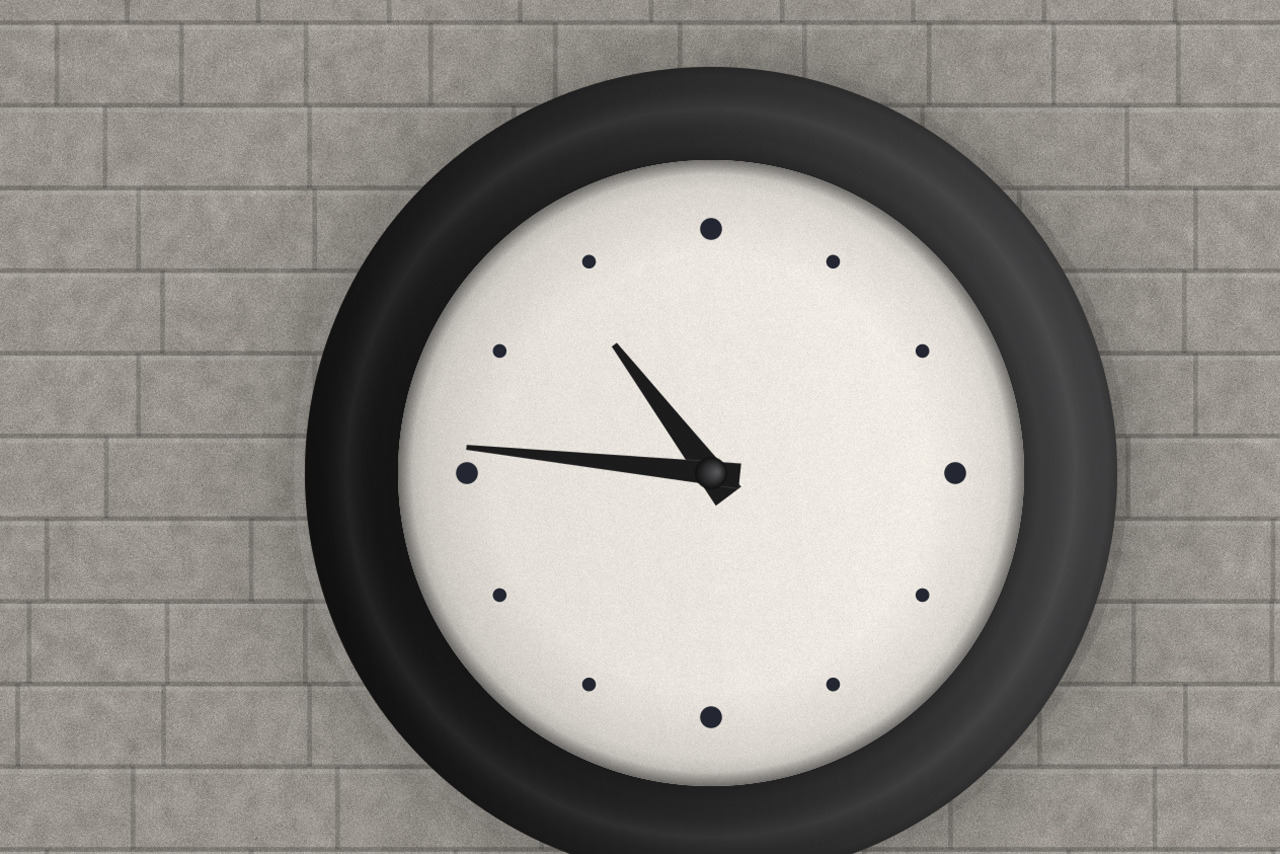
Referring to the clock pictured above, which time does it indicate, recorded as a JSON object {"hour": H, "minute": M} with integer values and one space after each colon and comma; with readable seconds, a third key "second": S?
{"hour": 10, "minute": 46}
